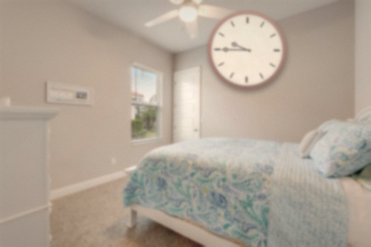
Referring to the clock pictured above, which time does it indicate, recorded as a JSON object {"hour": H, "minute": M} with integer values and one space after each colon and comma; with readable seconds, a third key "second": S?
{"hour": 9, "minute": 45}
